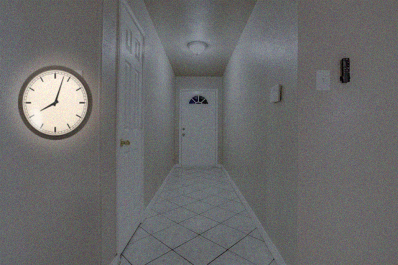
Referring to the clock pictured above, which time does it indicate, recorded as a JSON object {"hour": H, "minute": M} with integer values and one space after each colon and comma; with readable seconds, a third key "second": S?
{"hour": 8, "minute": 3}
